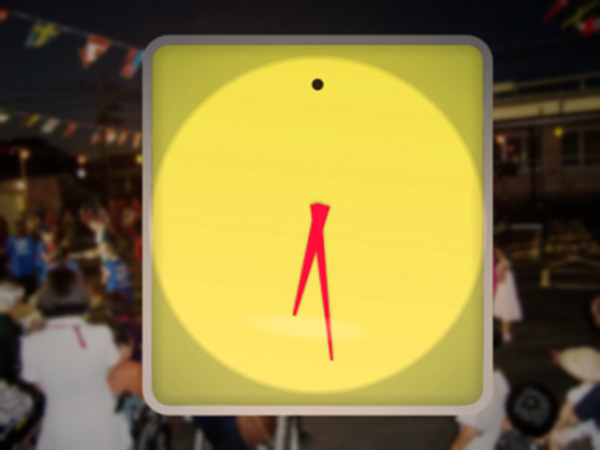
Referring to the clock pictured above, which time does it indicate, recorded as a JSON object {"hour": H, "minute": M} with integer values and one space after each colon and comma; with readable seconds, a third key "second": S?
{"hour": 6, "minute": 29}
